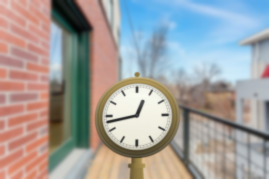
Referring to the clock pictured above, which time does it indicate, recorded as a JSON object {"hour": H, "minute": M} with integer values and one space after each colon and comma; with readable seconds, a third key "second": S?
{"hour": 12, "minute": 43}
